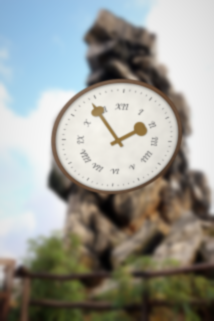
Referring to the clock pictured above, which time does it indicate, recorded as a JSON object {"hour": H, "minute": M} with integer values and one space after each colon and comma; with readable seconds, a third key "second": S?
{"hour": 1, "minute": 54}
